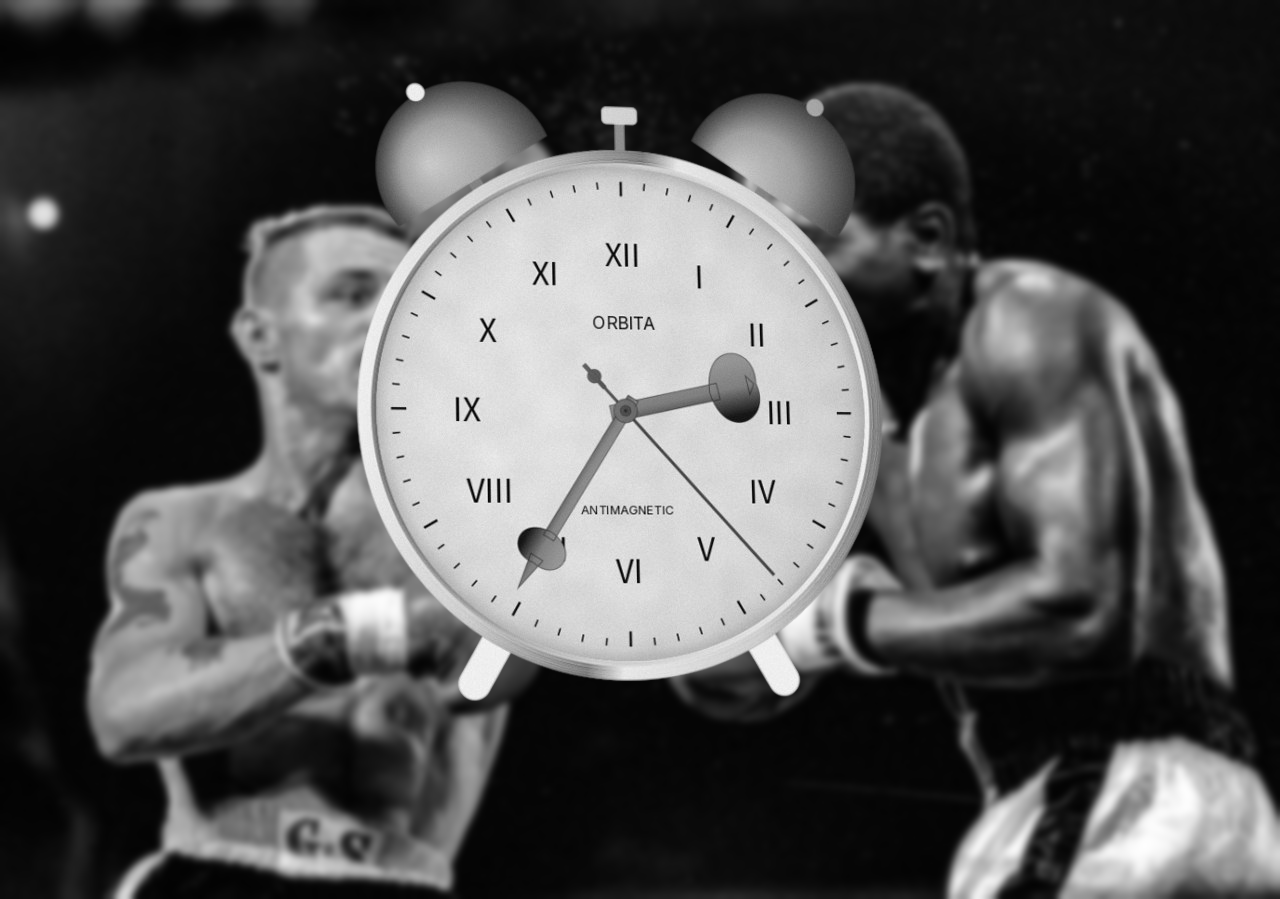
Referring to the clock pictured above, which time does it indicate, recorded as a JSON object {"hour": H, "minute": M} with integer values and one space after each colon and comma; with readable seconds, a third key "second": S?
{"hour": 2, "minute": 35, "second": 23}
